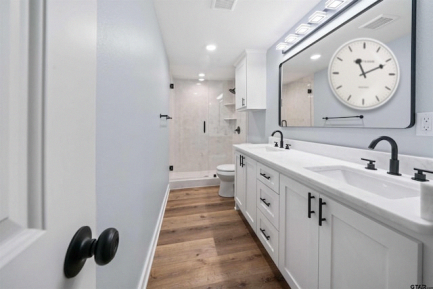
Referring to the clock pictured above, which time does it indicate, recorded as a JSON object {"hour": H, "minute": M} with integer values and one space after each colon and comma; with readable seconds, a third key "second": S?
{"hour": 11, "minute": 11}
